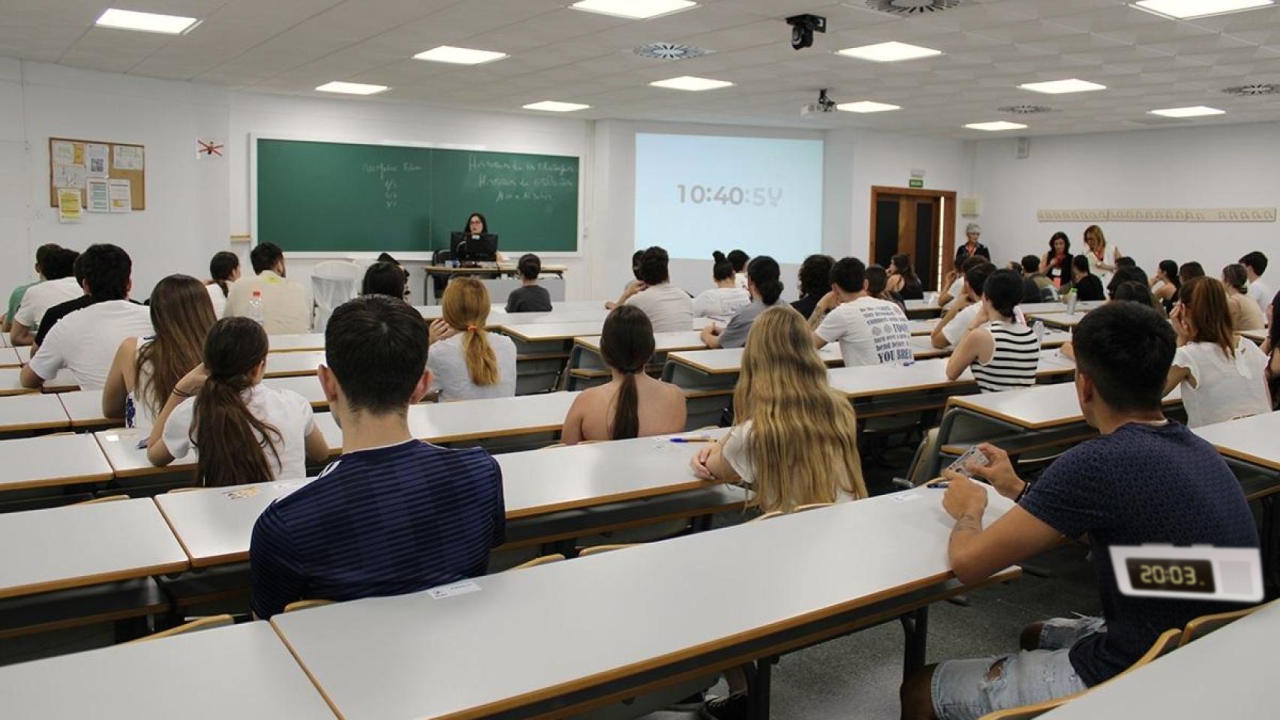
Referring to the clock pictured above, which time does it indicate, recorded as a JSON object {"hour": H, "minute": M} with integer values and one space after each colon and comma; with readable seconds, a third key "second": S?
{"hour": 20, "minute": 3}
